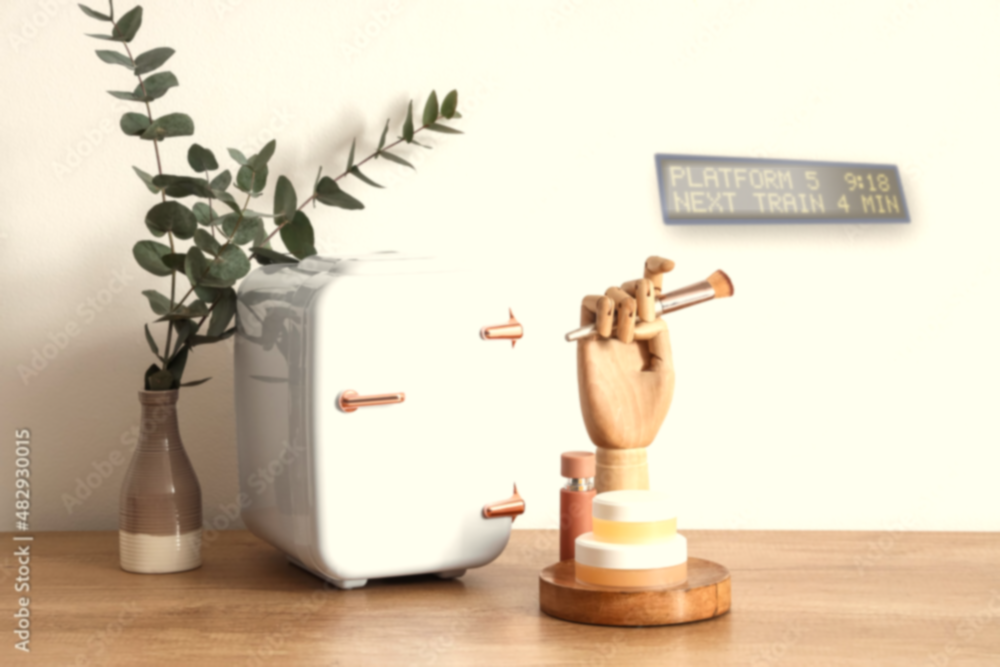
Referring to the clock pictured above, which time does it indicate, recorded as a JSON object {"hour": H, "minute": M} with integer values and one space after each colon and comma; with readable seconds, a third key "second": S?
{"hour": 9, "minute": 18}
